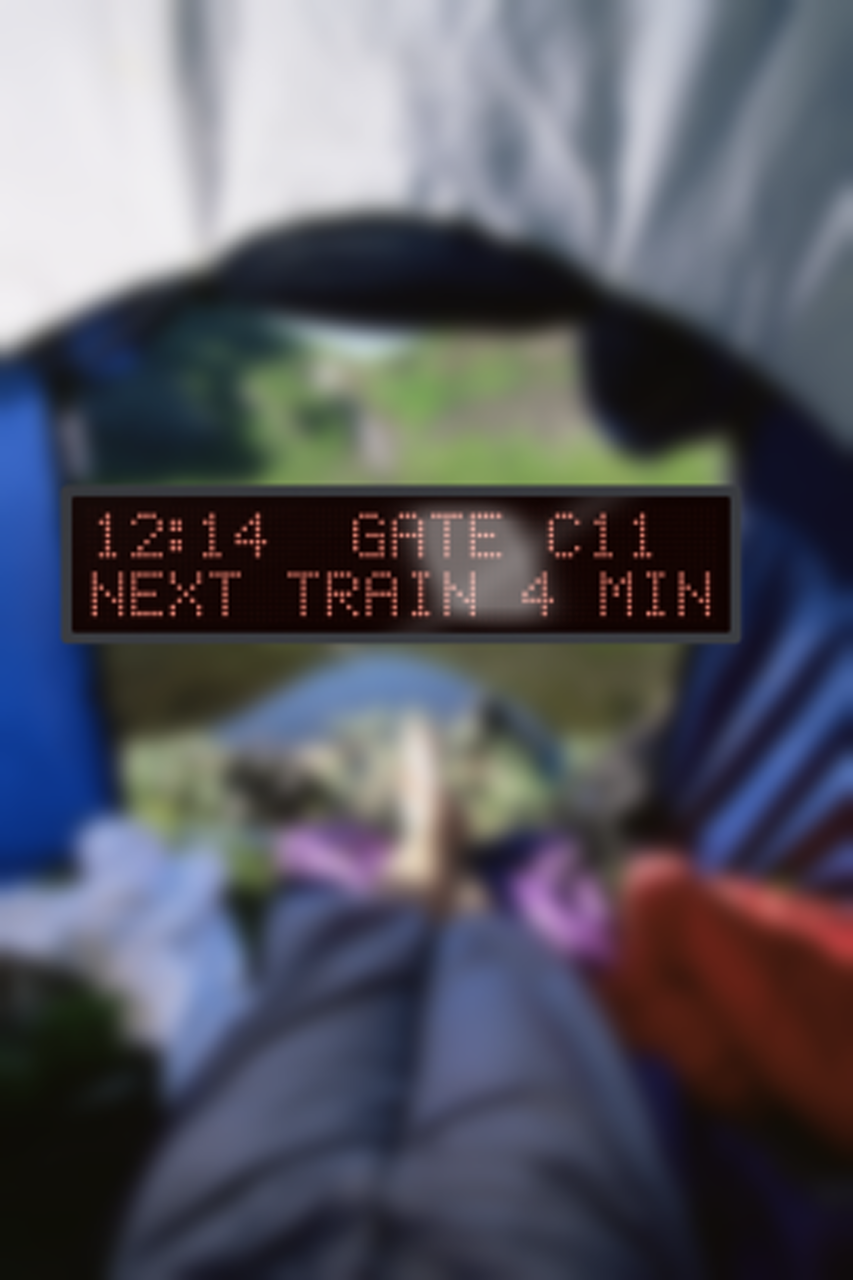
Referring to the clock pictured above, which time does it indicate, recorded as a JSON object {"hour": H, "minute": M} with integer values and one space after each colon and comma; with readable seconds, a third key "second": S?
{"hour": 12, "minute": 14}
